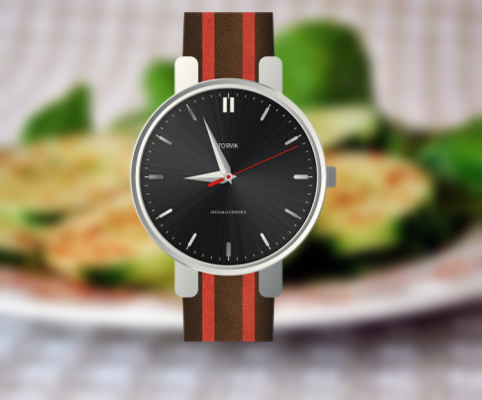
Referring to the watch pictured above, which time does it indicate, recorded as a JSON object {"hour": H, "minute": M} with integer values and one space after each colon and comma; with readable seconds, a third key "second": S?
{"hour": 8, "minute": 56, "second": 11}
